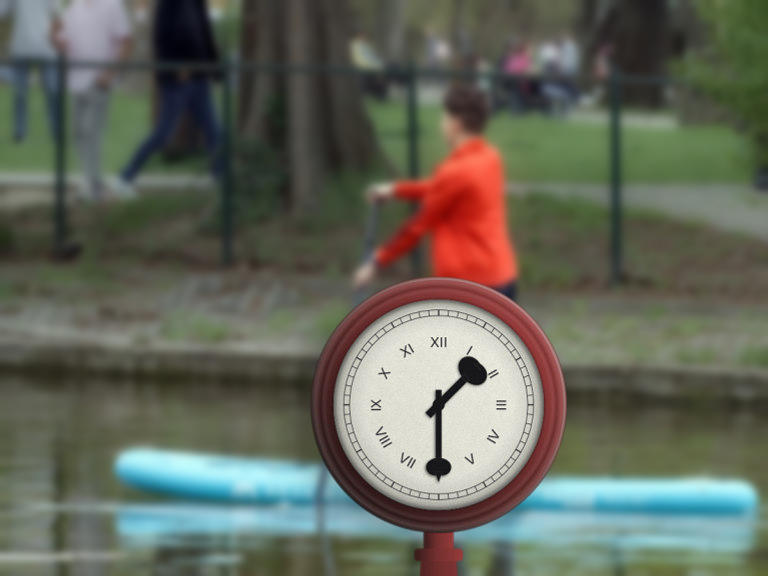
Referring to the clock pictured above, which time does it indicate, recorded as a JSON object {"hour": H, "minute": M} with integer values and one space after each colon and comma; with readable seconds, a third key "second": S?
{"hour": 1, "minute": 30}
